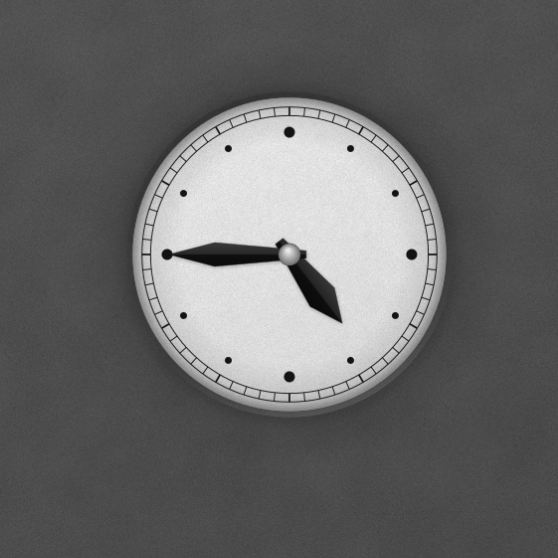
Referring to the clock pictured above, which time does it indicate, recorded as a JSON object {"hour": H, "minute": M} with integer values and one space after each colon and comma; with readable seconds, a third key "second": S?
{"hour": 4, "minute": 45}
